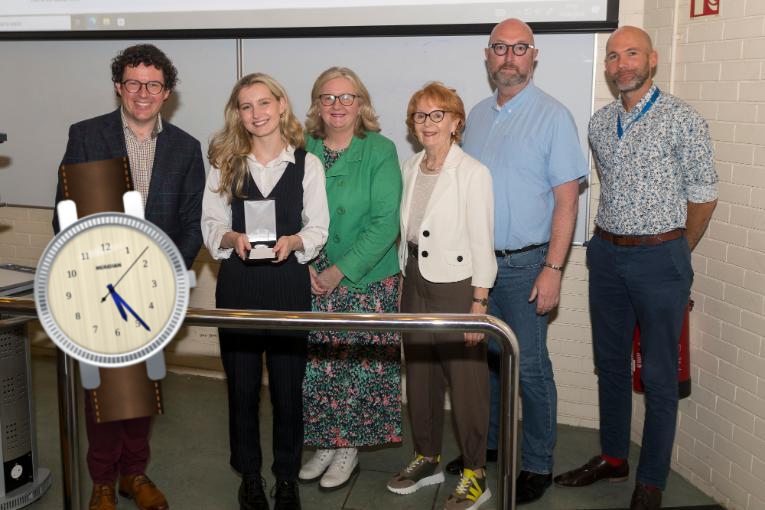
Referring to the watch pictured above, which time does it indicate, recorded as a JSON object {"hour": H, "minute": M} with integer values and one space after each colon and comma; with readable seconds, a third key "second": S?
{"hour": 5, "minute": 24, "second": 8}
